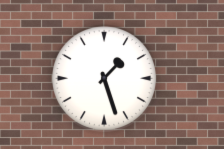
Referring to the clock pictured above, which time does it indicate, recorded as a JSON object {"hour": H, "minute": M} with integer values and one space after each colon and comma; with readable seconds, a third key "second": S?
{"hour": 1, "minute": 27}
